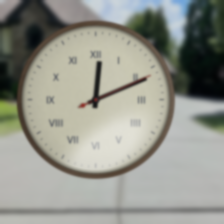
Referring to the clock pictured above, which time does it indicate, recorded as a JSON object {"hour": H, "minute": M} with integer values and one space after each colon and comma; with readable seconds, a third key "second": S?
{"hour": 12, "minute": 11, "second": 11}
